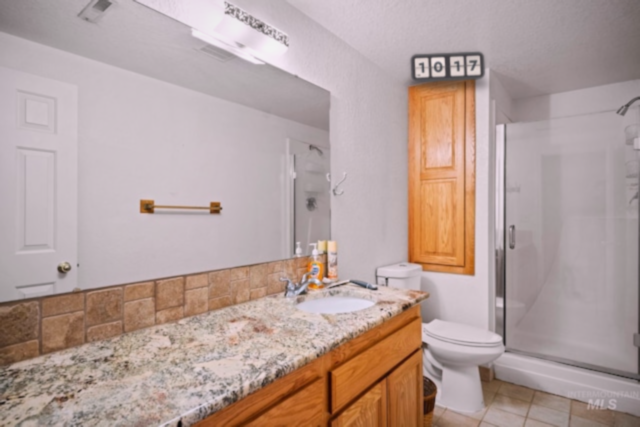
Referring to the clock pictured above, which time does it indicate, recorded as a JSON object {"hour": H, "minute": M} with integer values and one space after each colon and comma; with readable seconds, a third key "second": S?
{"hour": 10, "minute": 17}
